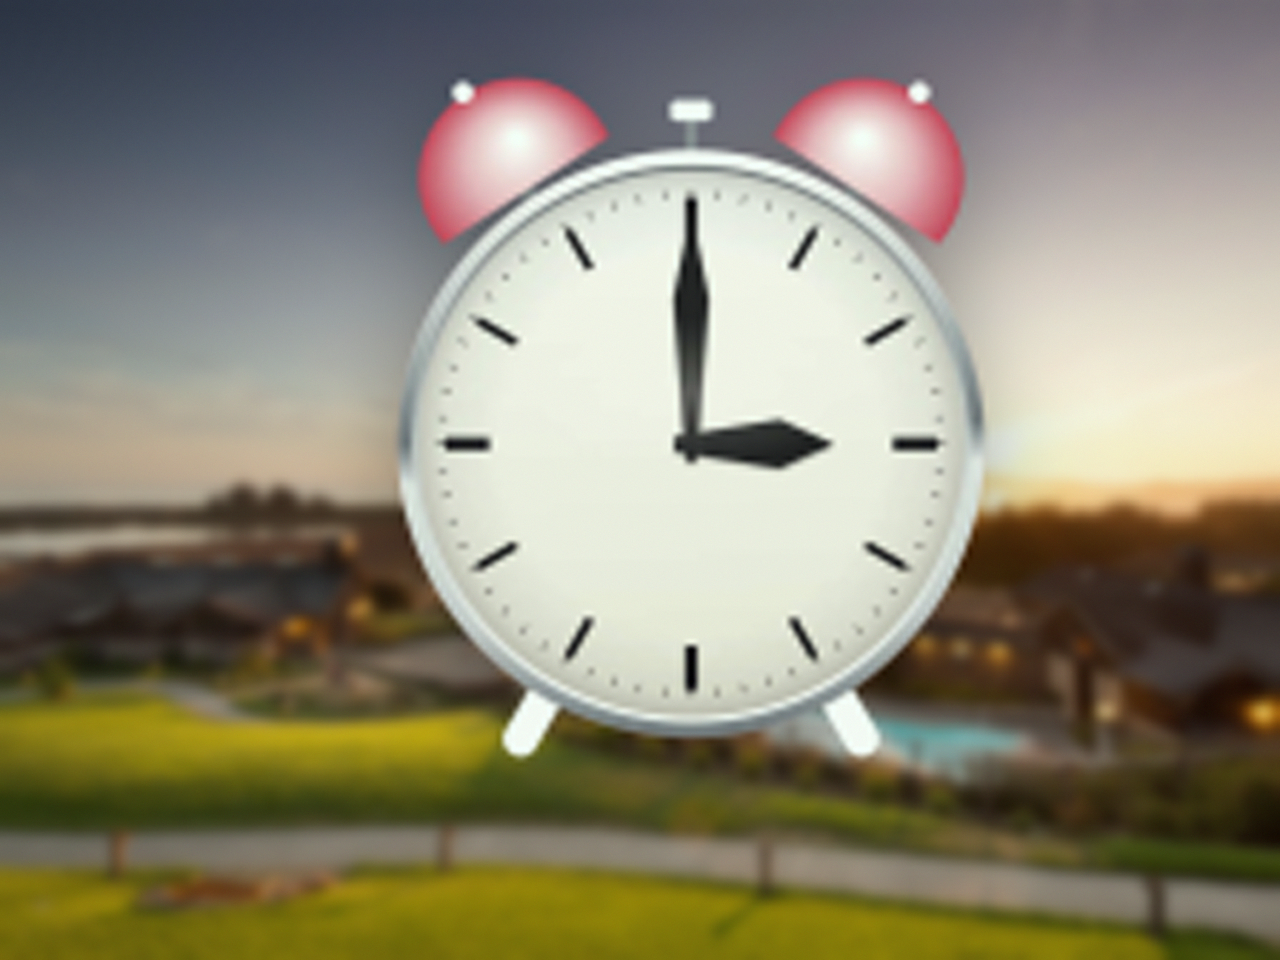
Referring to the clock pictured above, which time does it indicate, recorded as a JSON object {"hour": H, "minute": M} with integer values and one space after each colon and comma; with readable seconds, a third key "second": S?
{"hour": 3, "minute": 0}
